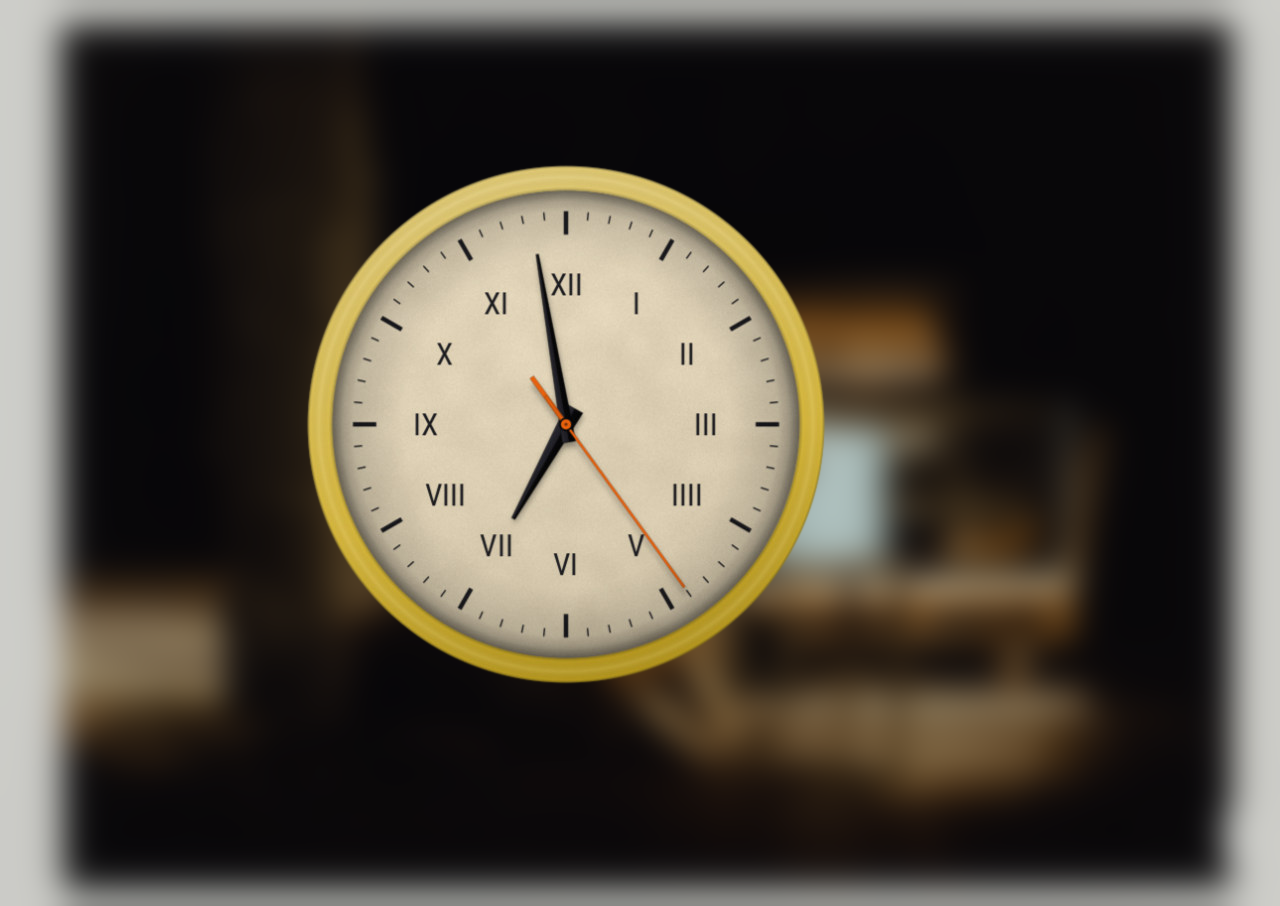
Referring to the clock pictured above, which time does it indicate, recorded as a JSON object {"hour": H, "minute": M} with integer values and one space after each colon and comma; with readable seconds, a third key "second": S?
{"hour": 6, "minute": 58, "second": 24}
